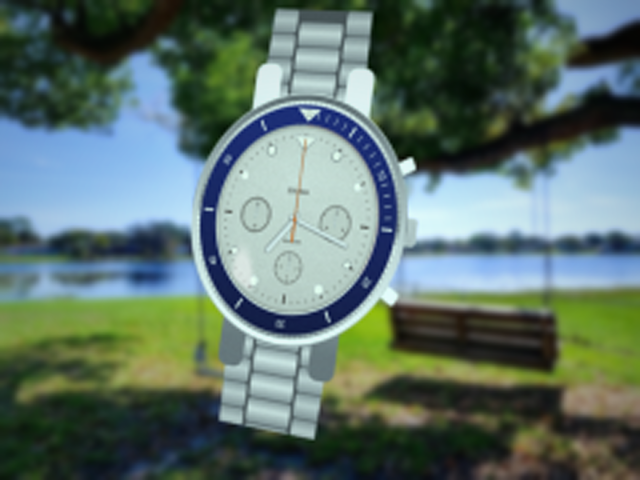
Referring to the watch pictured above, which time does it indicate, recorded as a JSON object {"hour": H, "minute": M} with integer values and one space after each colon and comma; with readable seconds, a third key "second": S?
{"hour": 7, "minute": 18}
